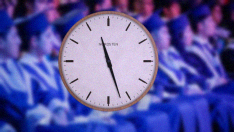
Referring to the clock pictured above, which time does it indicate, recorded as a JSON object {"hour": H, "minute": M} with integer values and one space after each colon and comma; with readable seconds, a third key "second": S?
{"hour": 11, "minute": 27}
